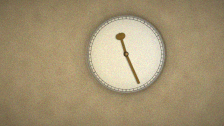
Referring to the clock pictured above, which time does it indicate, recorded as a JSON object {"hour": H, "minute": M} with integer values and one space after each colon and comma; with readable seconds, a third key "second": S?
{"hour": 11, "minute": 26}
